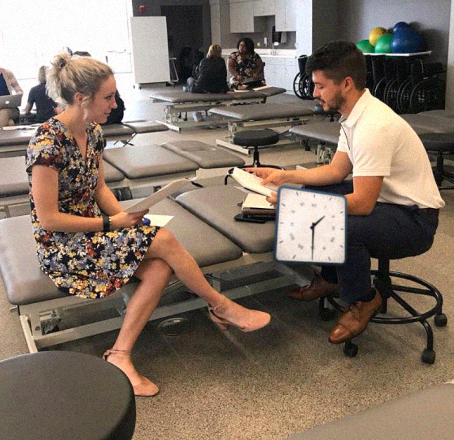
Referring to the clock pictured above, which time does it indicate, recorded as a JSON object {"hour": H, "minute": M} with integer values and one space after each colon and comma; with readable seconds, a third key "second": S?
{"hour": 1, "minute": 30}
